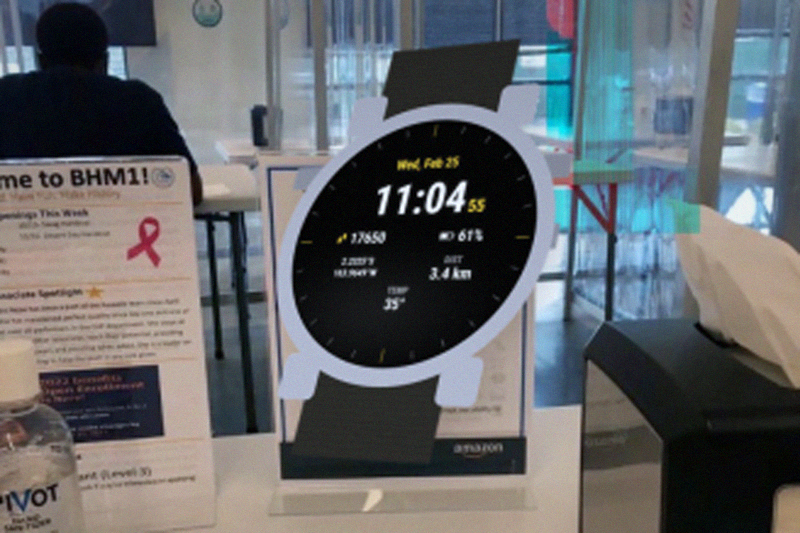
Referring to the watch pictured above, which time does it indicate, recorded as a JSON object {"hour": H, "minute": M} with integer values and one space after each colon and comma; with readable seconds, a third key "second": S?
{"hour": 11, "minute": 4}
